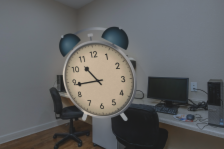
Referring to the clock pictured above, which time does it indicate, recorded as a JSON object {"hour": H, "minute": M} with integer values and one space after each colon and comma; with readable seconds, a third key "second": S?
{"hour": 10, "minute": 44}
